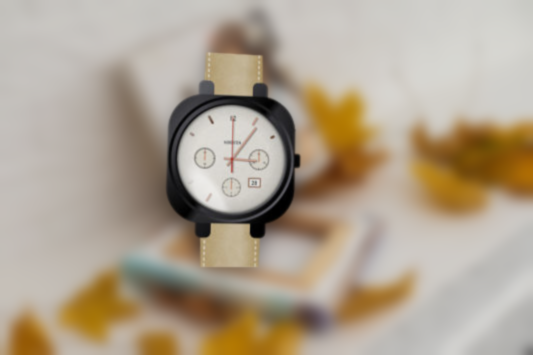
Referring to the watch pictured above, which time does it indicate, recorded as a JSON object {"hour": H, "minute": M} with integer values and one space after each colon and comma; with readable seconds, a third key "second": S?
{"hour": 3, "minute": 6}
